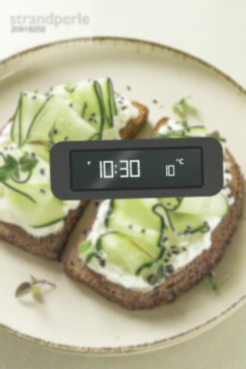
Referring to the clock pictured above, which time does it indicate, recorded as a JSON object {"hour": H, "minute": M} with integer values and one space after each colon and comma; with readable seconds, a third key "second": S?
{"hour": 10, "minute": 30}
